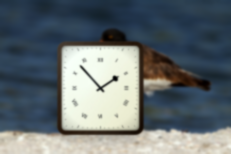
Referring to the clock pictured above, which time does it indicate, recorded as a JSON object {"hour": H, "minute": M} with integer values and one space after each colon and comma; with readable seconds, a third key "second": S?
{"hour": 1, "minute": 53}
